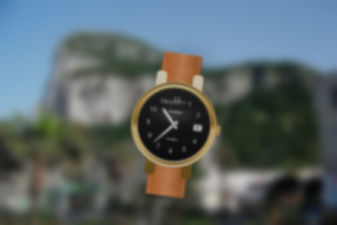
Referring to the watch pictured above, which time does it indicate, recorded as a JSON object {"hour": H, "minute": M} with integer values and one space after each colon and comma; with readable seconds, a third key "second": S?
{"hour": 10, "minute": 37}
